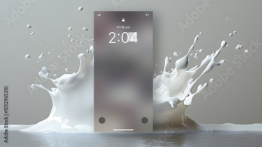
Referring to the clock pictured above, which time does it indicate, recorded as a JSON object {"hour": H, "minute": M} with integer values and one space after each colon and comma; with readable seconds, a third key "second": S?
{"hour": 2, "minute": 4}
